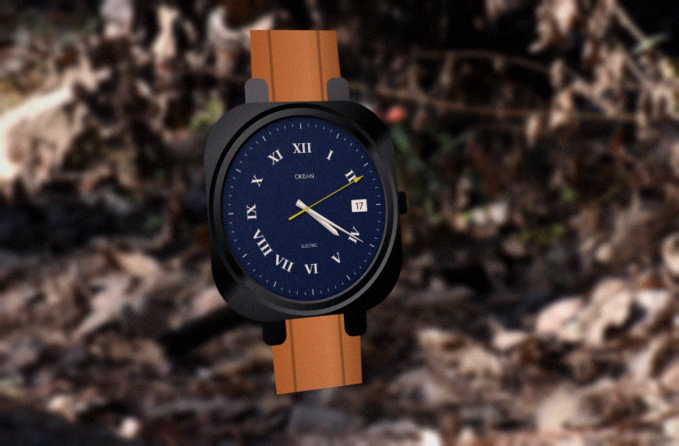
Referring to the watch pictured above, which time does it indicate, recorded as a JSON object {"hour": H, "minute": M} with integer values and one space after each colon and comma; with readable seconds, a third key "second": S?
{"hour": 4, "minute": 20, "second": 11}
